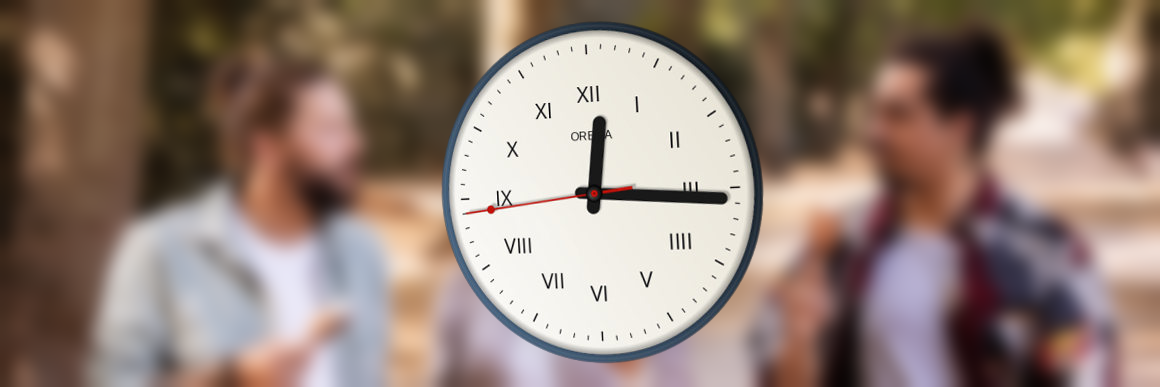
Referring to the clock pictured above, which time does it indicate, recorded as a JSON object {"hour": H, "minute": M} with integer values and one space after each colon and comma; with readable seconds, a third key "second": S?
{"hour": 12, "minute": 15, "second": 44}
